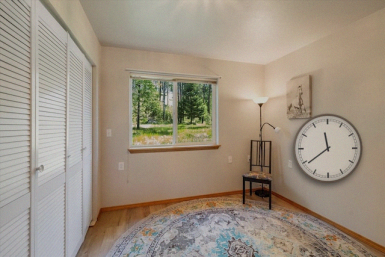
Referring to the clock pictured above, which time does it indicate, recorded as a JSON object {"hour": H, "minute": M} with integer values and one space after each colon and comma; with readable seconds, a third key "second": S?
{"hour": 11, "minute": 39}
